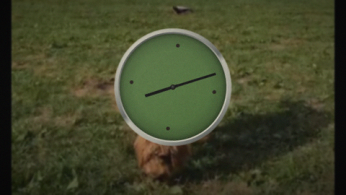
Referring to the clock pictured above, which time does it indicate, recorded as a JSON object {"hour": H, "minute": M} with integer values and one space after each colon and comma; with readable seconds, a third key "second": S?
{"hour": 8, "minute": 11}
